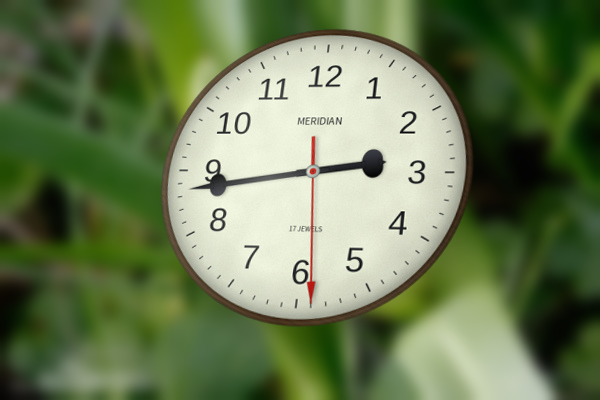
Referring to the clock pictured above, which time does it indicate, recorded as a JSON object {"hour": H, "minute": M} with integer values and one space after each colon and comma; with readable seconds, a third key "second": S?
{"hour": 2, "minute": 43, "second": 29}
